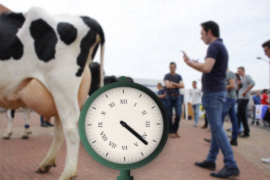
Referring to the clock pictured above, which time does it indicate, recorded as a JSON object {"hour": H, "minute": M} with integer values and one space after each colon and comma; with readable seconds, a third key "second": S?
{"hour": 4, "minute": 22}
